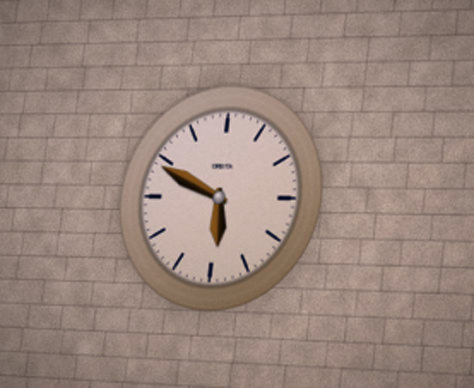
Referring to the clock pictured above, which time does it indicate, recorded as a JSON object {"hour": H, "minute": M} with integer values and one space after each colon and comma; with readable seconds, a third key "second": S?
{"hour": 5, "minute": 49}
